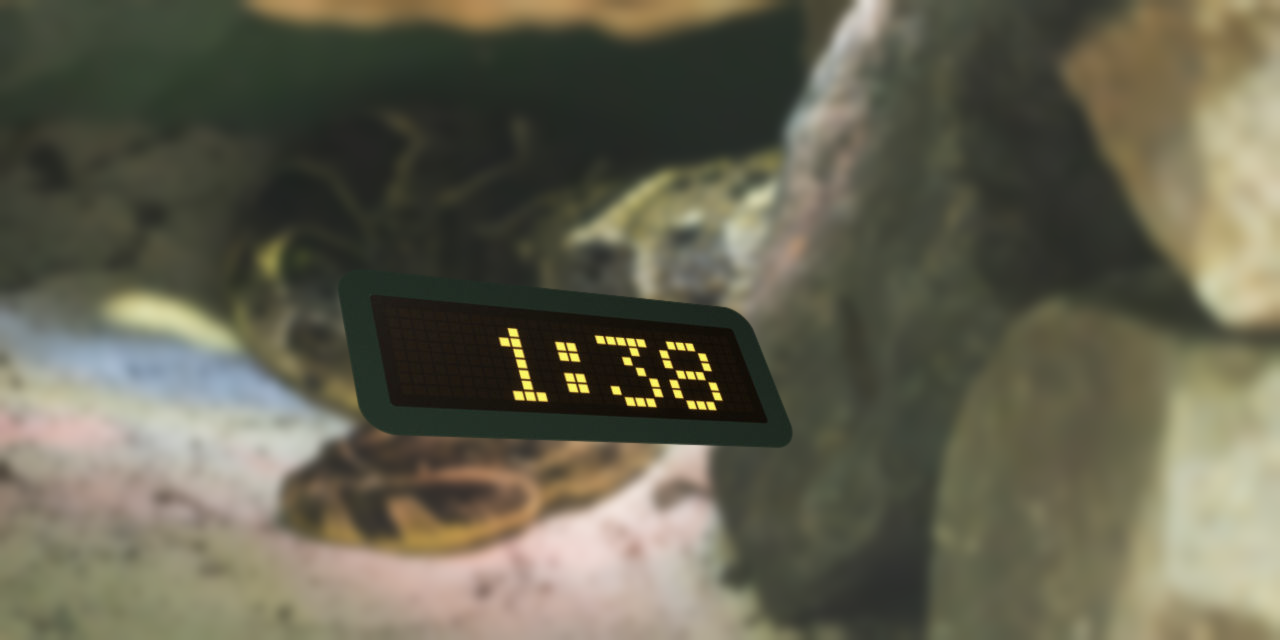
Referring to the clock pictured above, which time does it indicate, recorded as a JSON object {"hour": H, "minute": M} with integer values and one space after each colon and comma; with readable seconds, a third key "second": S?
{"hour": 1, "minute": 38}
